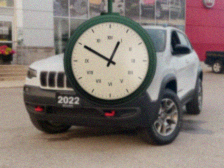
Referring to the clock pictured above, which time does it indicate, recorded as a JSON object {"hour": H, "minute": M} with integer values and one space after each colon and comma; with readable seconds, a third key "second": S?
{"hour": 12, "minute": 50}
